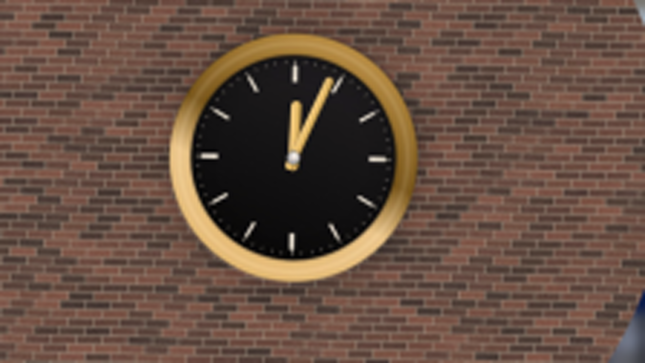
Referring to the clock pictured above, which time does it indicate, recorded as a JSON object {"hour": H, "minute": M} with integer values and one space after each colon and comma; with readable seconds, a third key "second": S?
{"hour": 12, "minute": 4}
